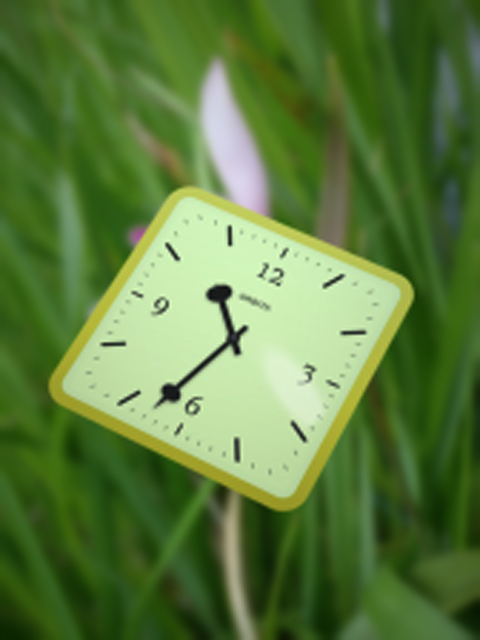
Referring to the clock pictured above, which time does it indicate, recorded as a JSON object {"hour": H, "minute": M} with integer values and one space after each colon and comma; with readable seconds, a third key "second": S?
{"hour": 10, "minute": 33}
